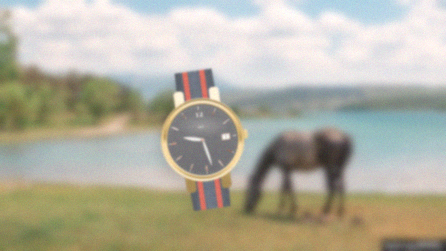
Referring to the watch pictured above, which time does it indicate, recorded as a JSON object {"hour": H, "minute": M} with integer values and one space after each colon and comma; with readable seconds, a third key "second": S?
{"hour": 9, "minute": 28}
